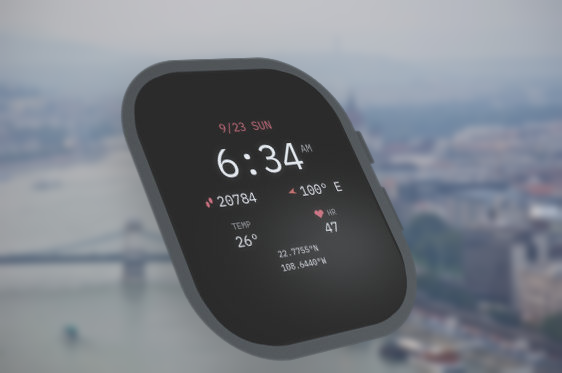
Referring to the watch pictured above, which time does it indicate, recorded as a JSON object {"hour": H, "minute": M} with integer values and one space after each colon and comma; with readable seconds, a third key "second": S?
{"hour": 6, "minute": 34}
